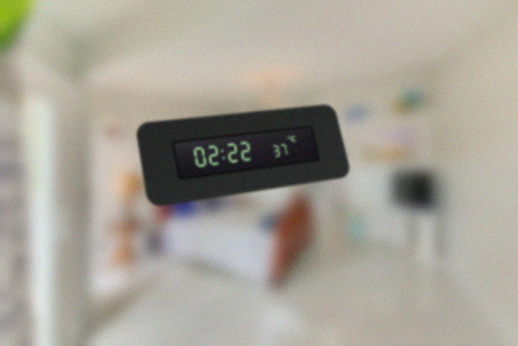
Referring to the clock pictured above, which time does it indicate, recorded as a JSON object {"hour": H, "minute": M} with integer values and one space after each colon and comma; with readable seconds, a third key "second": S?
{"hour": 2, "minute": 22}
